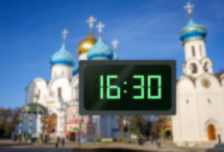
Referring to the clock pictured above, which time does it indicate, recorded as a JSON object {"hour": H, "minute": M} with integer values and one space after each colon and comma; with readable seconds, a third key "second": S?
{"hour": 16, "minute": 30}
